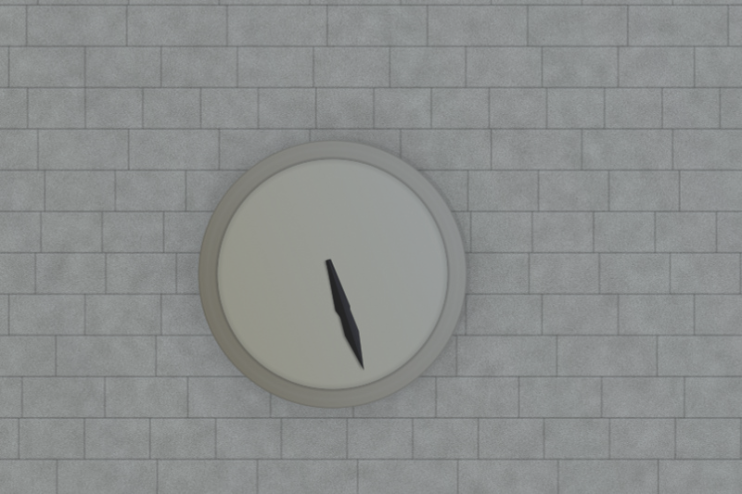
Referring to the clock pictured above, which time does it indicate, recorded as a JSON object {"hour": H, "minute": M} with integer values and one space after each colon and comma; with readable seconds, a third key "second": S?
{"hour": 5, "minute": 27}
